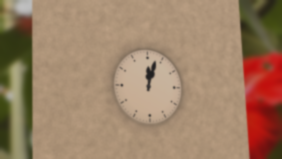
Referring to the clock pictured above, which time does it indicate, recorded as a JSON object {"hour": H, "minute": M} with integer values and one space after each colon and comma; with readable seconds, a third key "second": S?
{"hour": 12, "minute": 3}
